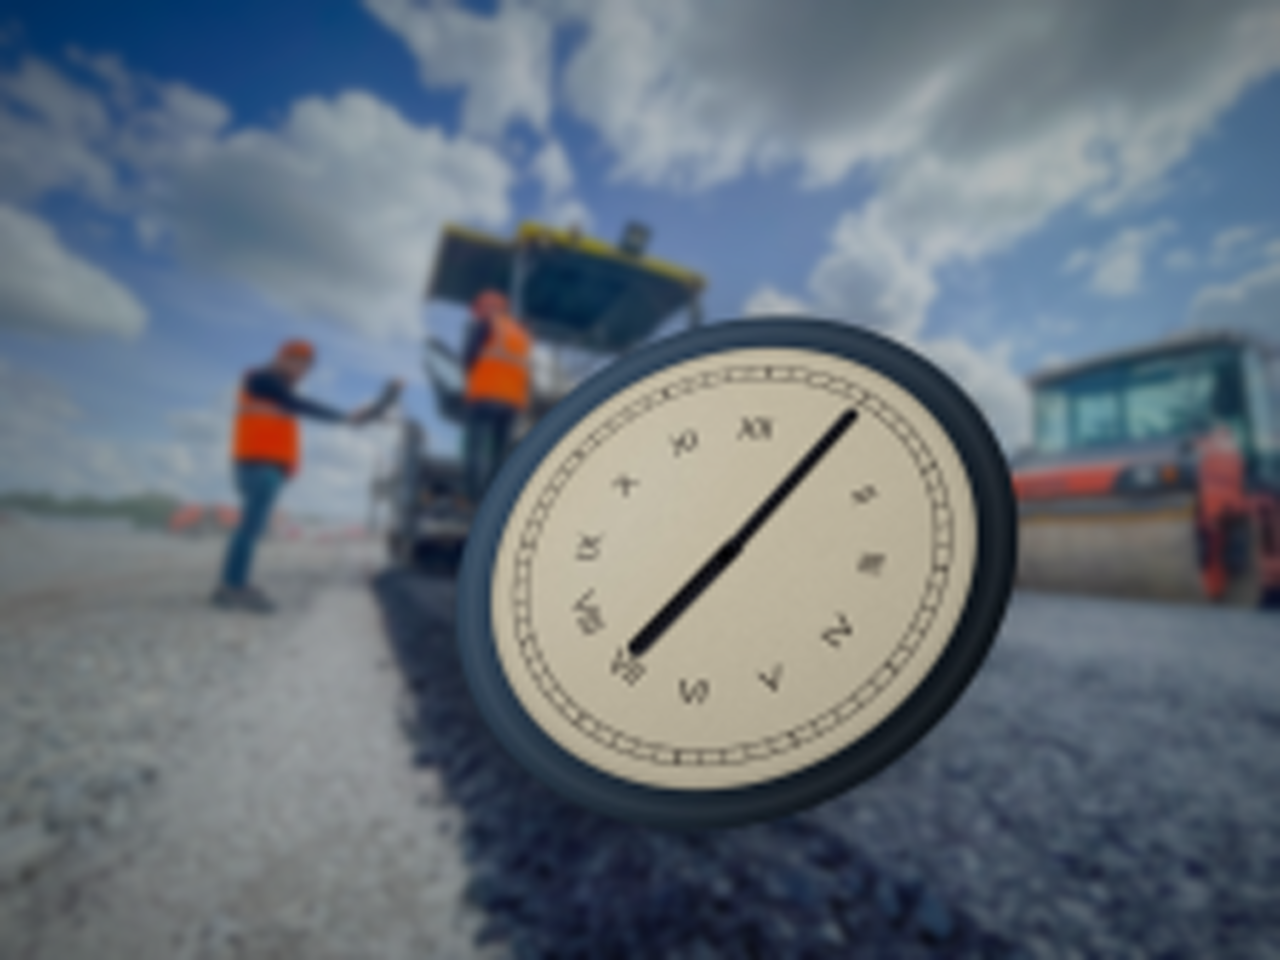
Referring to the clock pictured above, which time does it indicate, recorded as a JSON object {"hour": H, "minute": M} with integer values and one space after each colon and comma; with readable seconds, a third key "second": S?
{"hour": 7, "minute": 5}
